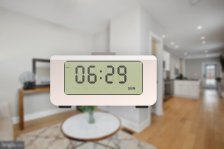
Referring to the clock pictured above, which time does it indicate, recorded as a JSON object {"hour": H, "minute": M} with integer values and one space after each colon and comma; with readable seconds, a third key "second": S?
{"hour": 6, "minute": 29}
